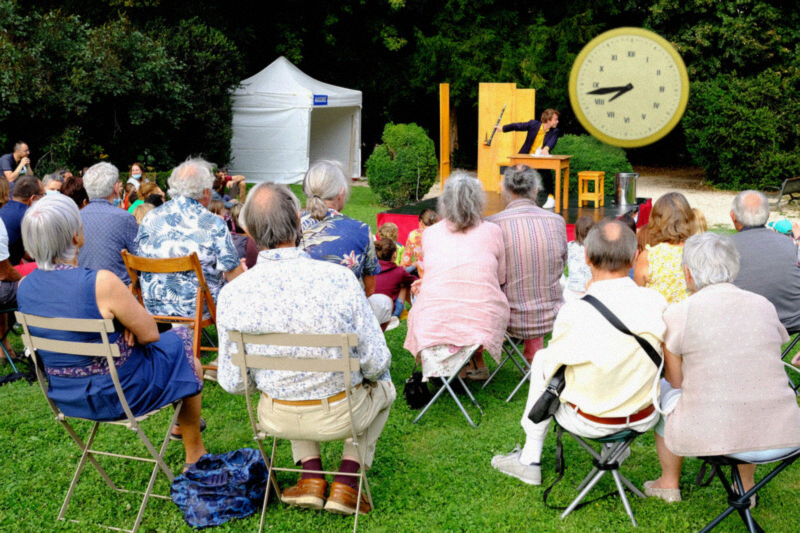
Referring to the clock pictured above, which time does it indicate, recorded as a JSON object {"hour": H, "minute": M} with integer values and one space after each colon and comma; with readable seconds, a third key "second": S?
{"hour": 7, "minute": 43}
